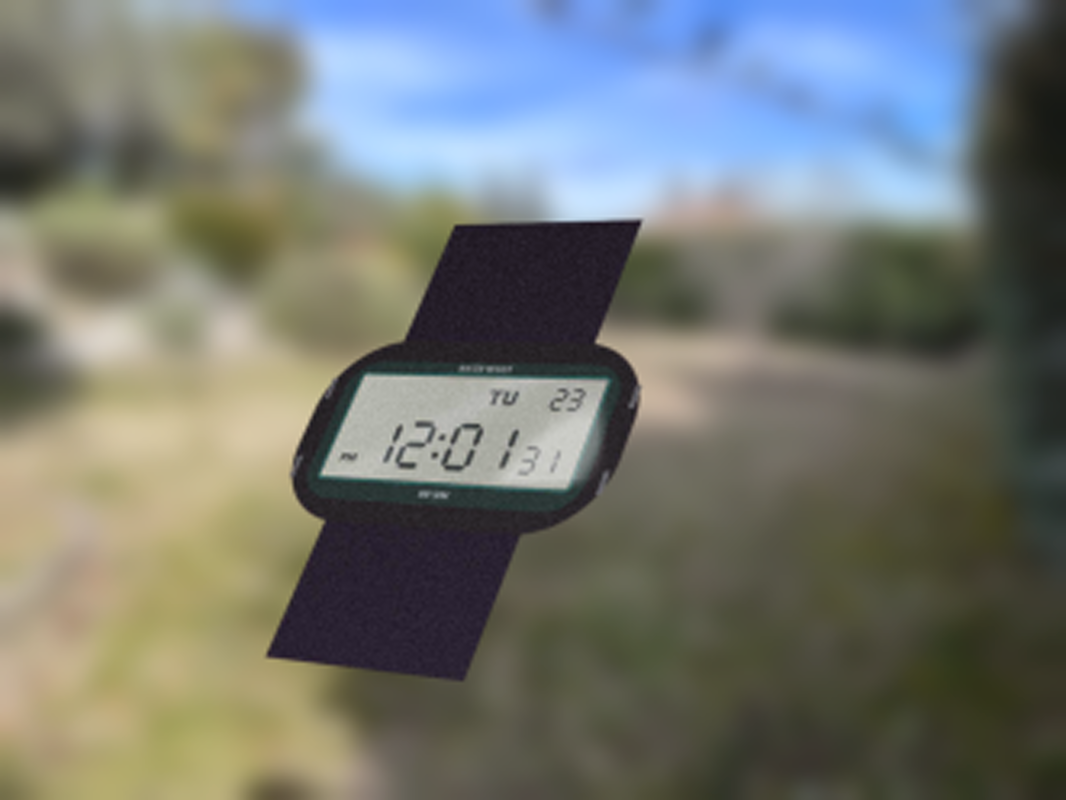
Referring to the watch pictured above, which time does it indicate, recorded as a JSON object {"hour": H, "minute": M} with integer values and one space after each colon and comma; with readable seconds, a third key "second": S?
{"hour": 12, "minute": 1, "second": 31}
